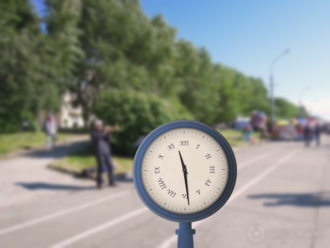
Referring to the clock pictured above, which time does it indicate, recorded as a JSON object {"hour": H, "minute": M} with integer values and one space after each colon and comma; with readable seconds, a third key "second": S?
{"hour": 11, "minute": 29}
